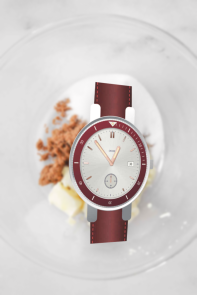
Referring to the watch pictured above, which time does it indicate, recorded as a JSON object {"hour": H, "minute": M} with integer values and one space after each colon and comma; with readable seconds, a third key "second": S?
{"hour": 12, "minute": 53}
